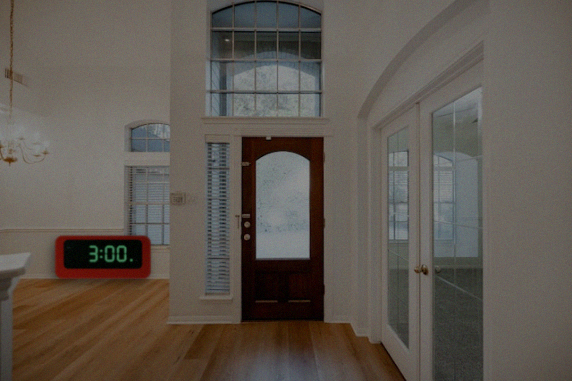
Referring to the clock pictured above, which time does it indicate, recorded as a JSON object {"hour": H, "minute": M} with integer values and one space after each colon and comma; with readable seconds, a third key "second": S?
{"hour": 3, "minute": 0}
